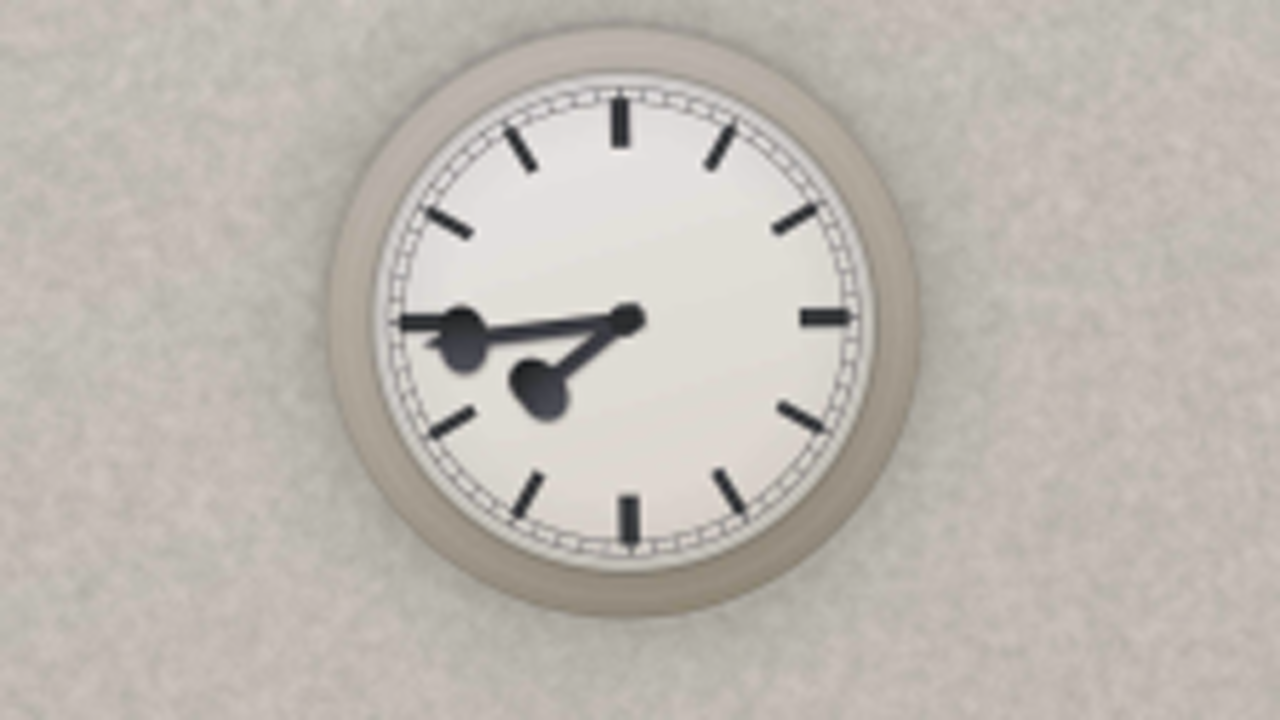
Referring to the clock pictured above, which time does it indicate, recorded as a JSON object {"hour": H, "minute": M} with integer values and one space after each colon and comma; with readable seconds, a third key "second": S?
{"hour": 7, "minute": 44}
